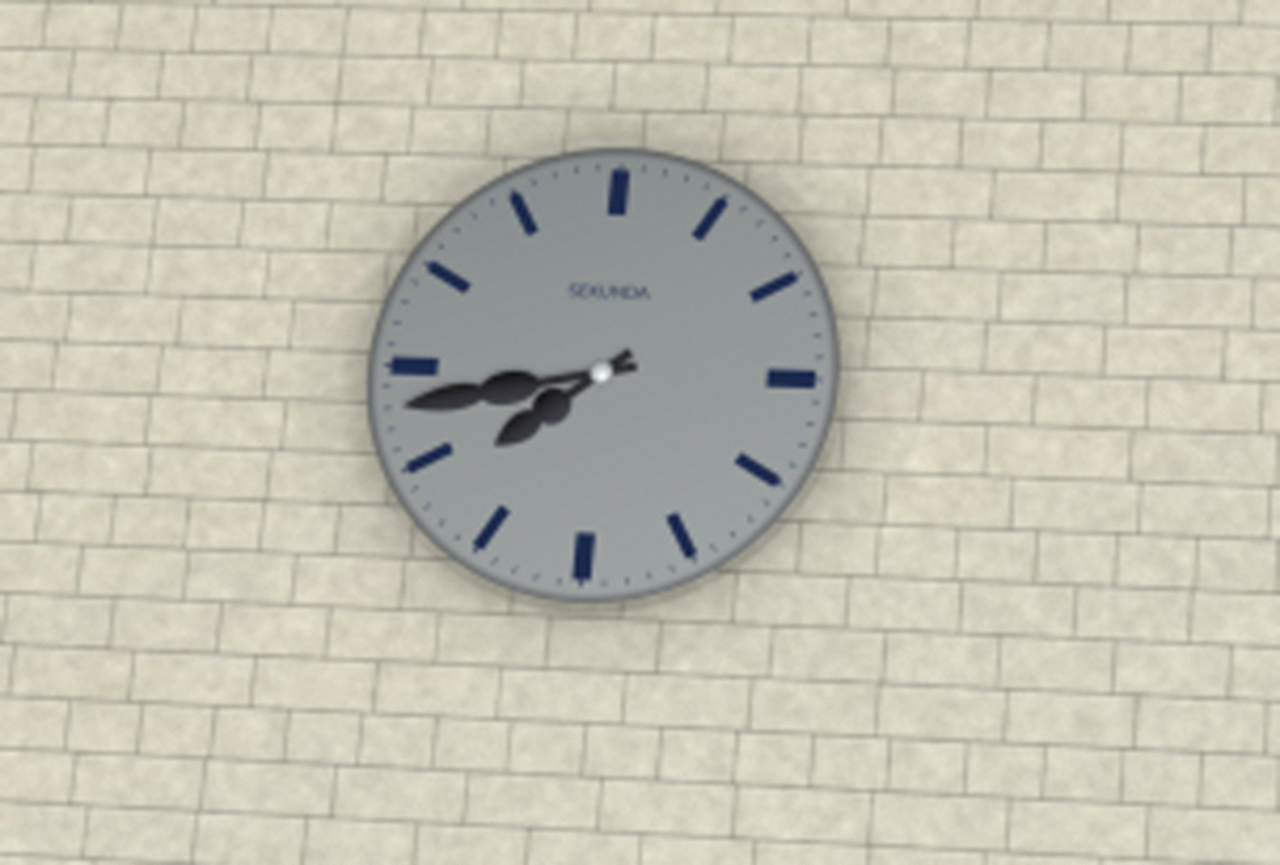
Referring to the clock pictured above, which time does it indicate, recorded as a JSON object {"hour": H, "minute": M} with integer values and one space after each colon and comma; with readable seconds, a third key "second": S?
{"hour": 7, "minute": 43}
